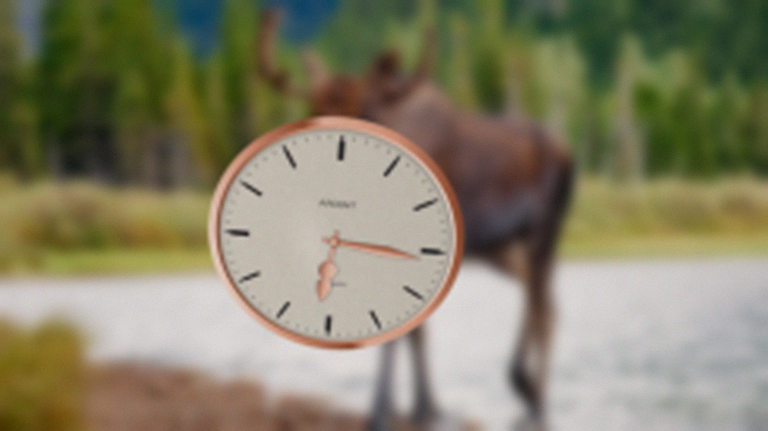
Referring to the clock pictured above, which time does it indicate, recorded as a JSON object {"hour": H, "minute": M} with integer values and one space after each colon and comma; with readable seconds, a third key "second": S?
{"hour": 6, "minute": 16}
